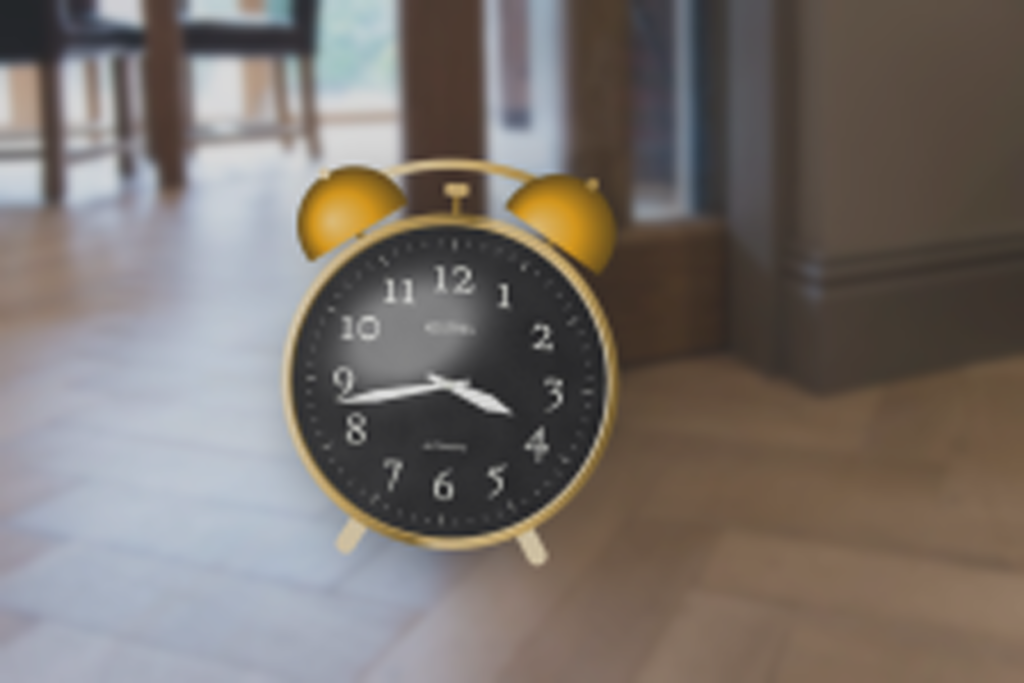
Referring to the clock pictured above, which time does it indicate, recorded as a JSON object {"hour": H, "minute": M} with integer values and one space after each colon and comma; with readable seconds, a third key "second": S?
{"hour": 3, "minute": 43}
